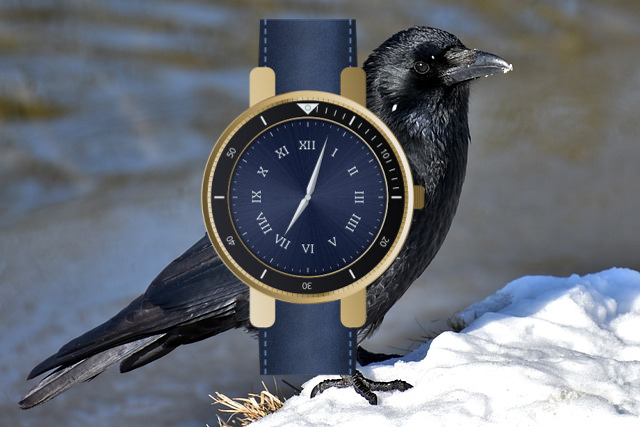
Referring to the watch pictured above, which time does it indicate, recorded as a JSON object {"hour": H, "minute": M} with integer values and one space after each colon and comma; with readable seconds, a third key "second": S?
{"hour": 7, "minute": 3}
